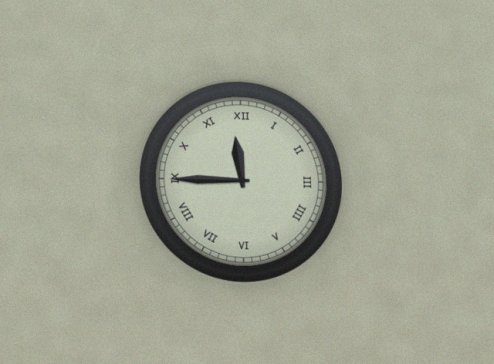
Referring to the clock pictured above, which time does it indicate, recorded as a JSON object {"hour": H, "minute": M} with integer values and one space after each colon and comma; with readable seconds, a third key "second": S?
{"hour": 11, "minute": 45}
